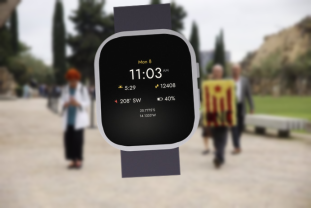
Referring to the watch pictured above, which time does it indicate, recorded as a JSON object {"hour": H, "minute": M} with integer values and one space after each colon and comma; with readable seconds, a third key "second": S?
{"hour": 11, "minute": 3}
